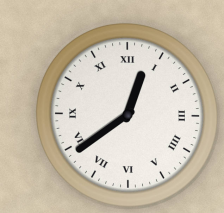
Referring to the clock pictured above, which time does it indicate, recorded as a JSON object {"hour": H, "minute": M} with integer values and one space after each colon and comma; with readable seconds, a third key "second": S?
{"hour": 12, "minute": 39}
